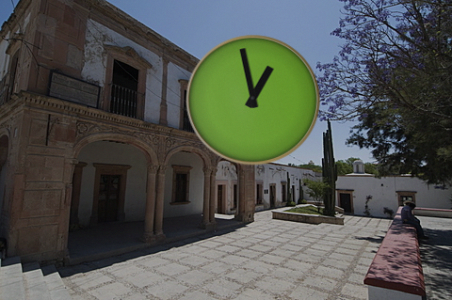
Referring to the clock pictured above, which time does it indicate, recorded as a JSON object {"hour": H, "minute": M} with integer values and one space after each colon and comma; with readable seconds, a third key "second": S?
{"hour": 12, "minute": 58}
